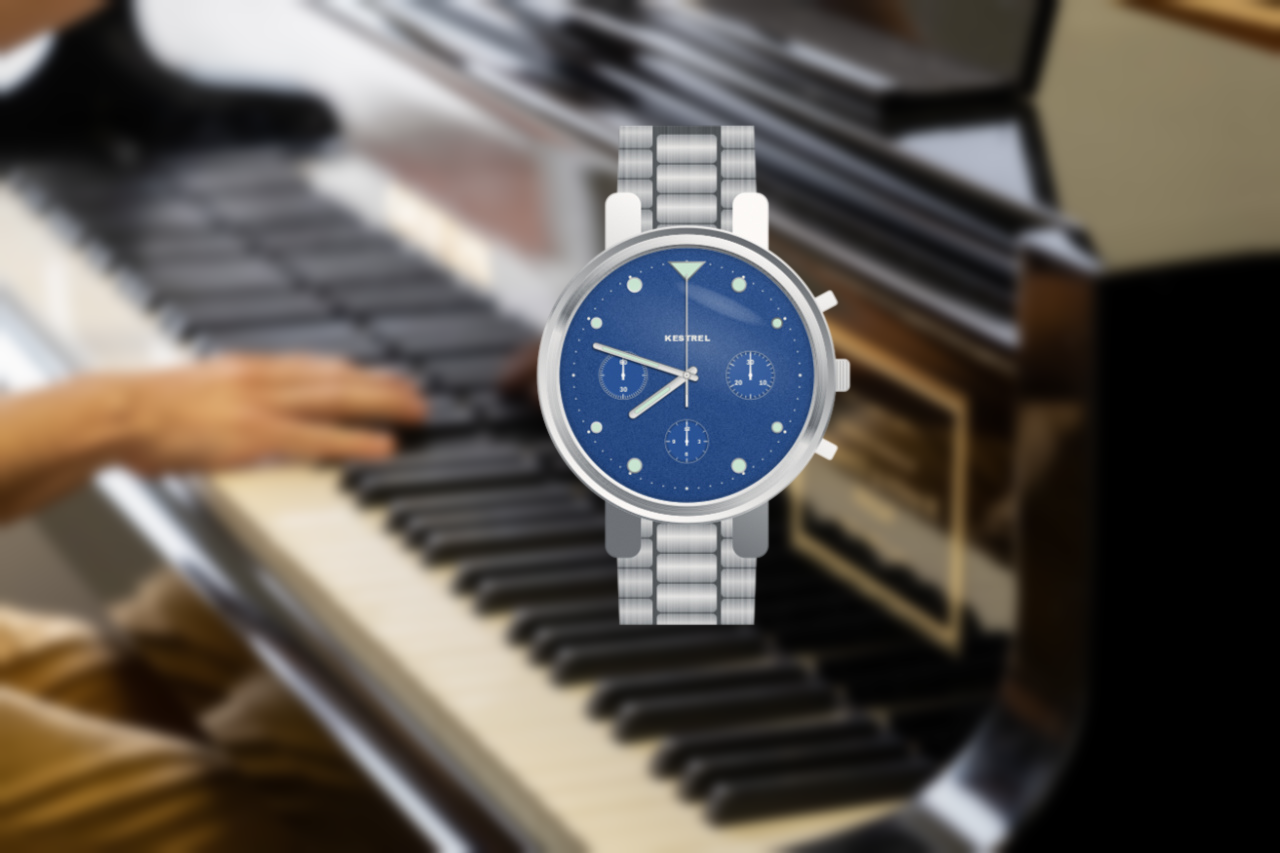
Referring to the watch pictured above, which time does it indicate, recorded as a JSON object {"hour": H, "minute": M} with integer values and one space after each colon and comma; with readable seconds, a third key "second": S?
{"hour": 7, "minute": 48}
